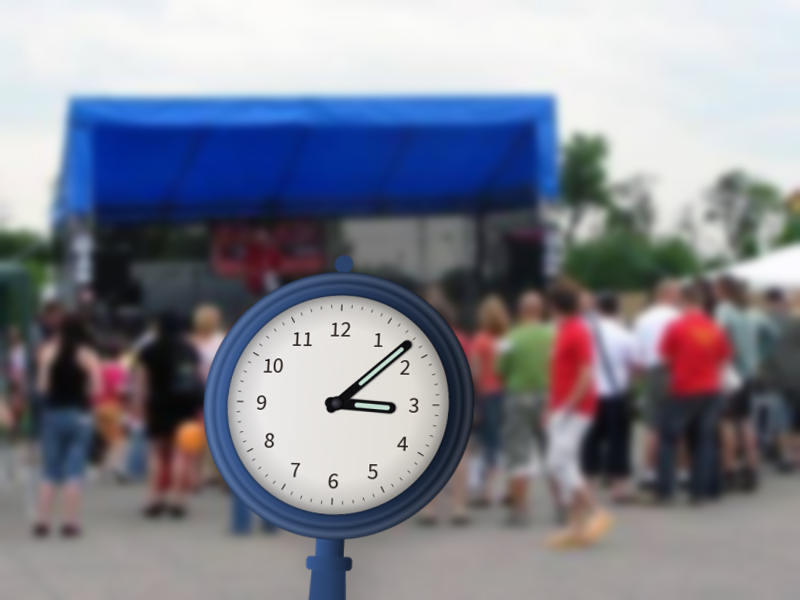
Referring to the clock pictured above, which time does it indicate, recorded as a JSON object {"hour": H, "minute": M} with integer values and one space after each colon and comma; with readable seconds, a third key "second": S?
{"hour": 3, "minute": 8}
